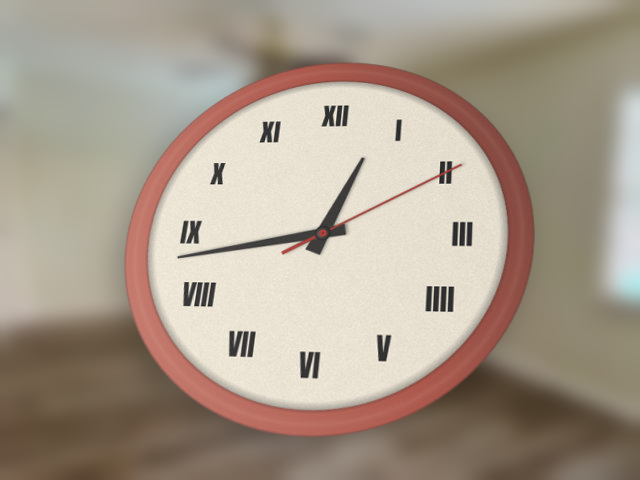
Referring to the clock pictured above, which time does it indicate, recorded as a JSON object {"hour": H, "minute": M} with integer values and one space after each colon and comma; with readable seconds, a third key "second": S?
{"hour": 12, "minute": 43, "second": 10}
